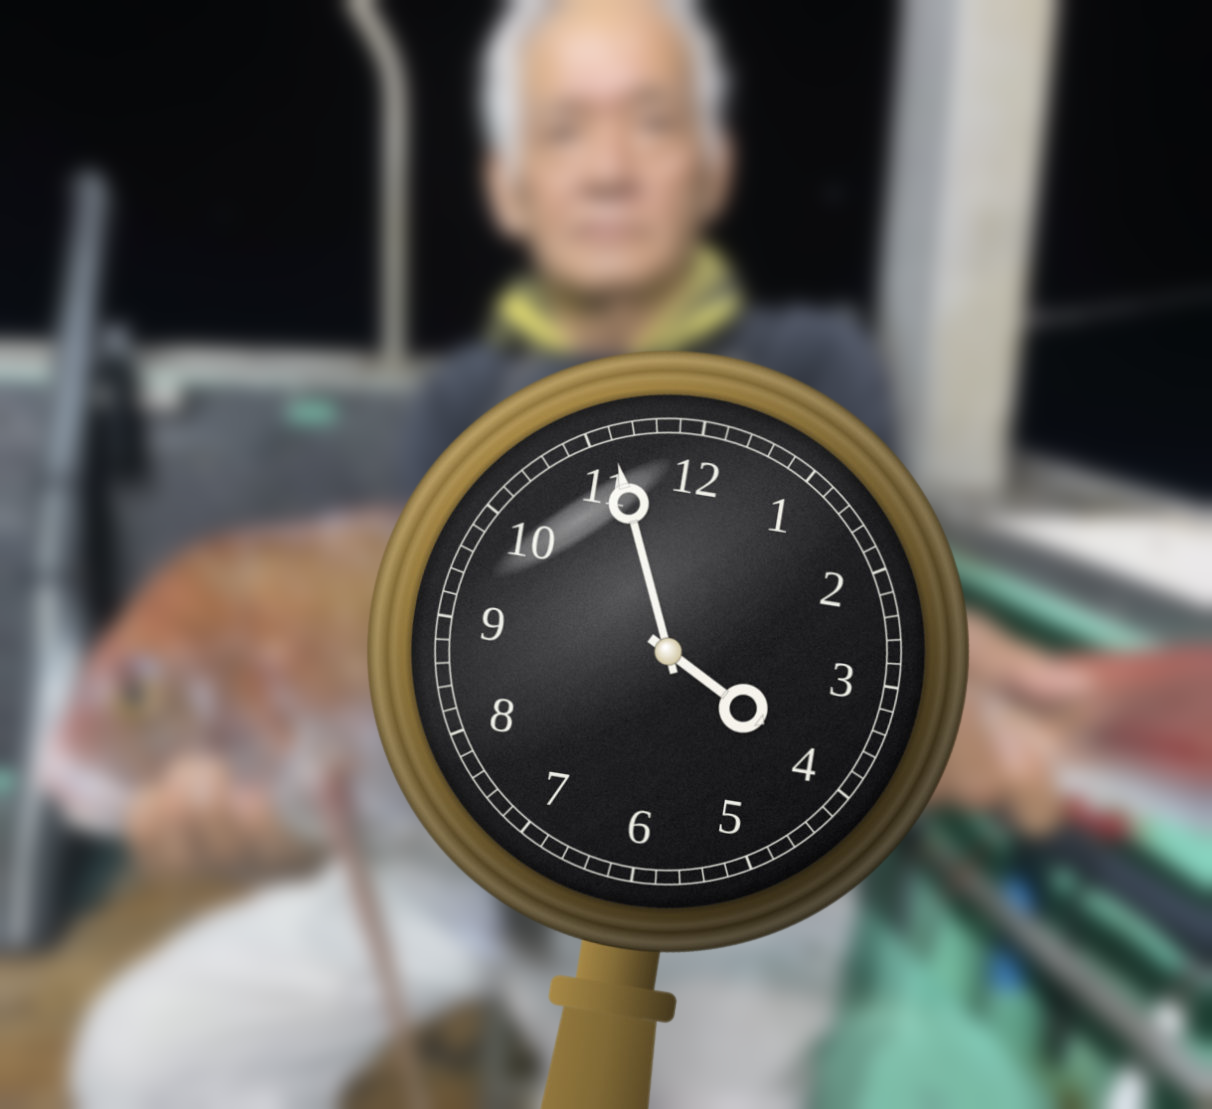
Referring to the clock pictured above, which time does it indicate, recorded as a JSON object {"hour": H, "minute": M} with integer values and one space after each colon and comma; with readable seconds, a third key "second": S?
{"hour": 3, "minute": 56}
